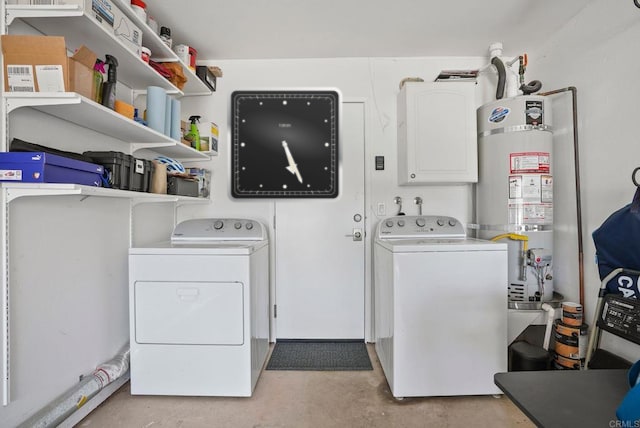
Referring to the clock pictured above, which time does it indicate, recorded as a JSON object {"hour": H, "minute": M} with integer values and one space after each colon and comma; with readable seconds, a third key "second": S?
{"hour": 5, "minute": 26}
